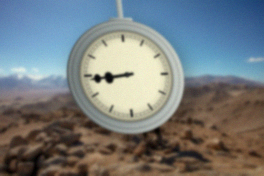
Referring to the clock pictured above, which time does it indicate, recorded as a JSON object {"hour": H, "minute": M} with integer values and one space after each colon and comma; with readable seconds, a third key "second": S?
{"hour": 8, "minute": 44}
